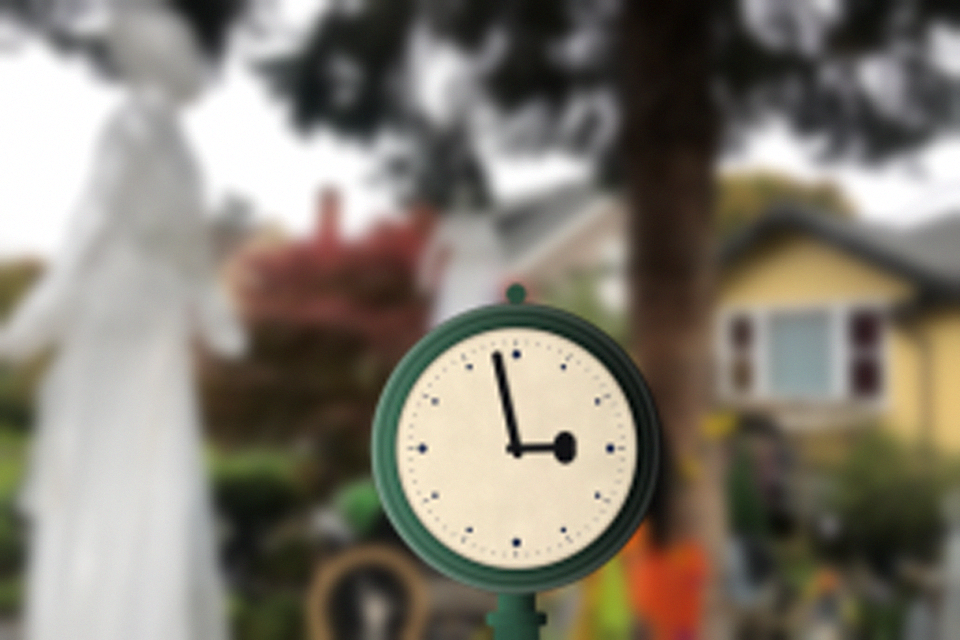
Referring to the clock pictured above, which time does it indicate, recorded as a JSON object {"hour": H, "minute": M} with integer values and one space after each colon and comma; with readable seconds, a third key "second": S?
{"hour": 2, "minute": 58}
